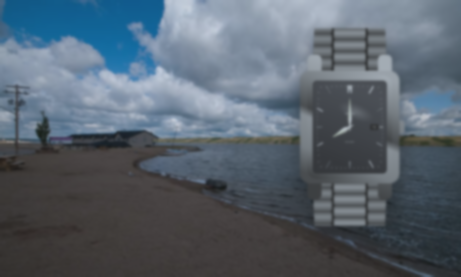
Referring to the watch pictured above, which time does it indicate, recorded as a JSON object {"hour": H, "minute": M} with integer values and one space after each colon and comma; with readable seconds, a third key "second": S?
{"hour": 8, "minute": 0}
